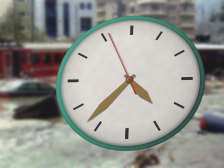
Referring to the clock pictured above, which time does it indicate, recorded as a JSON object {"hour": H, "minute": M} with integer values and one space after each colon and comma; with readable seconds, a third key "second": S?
{"hour": 4, "minute": 36, "second": 56}
